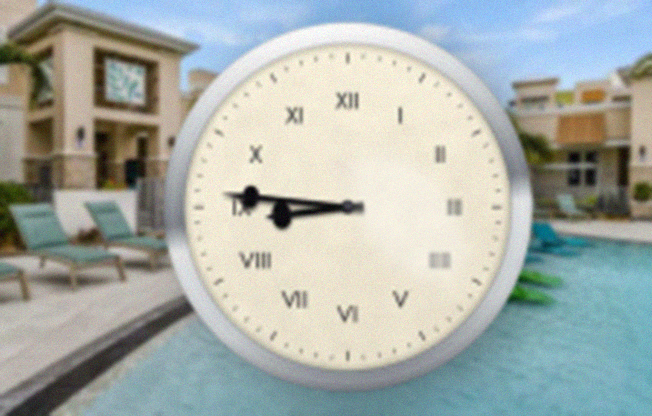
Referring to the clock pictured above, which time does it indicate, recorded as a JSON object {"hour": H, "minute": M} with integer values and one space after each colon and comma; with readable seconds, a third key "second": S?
{"hour": 8, "minute": 46}
